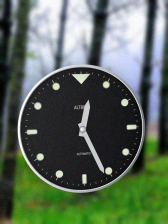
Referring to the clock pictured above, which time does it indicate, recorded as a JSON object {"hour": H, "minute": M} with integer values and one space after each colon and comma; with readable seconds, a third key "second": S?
{"hour": 12, "minute": 26}
